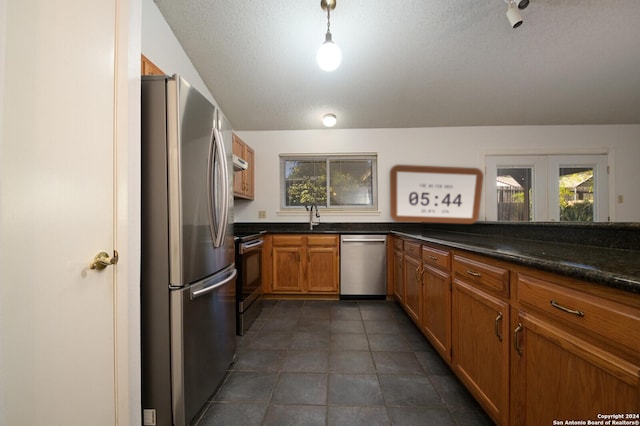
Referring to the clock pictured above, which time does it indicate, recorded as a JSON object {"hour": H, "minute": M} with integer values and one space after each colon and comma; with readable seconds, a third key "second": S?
{"hour": 5, "minute": 44}
